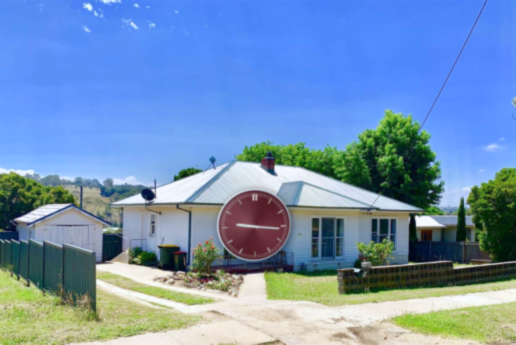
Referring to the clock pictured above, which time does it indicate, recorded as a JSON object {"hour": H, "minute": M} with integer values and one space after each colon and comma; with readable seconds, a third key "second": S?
{"hour": 9, "minute": 16}
